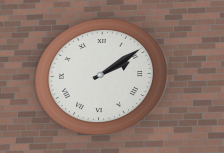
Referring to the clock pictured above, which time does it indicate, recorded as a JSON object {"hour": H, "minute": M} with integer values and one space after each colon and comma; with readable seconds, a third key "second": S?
{"hour": 2, "minute": 9}
